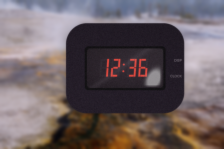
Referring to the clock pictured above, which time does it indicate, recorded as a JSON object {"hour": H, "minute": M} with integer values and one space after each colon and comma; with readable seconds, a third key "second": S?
{"hour": 12, "minute": 36}
